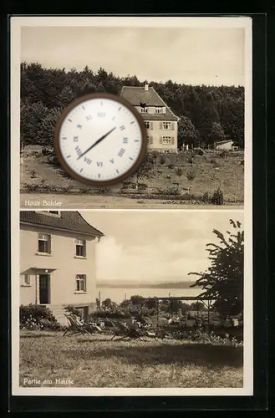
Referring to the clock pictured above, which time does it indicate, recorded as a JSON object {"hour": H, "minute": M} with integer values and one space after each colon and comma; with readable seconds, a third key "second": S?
{"hour": 1, "minute": 38}
